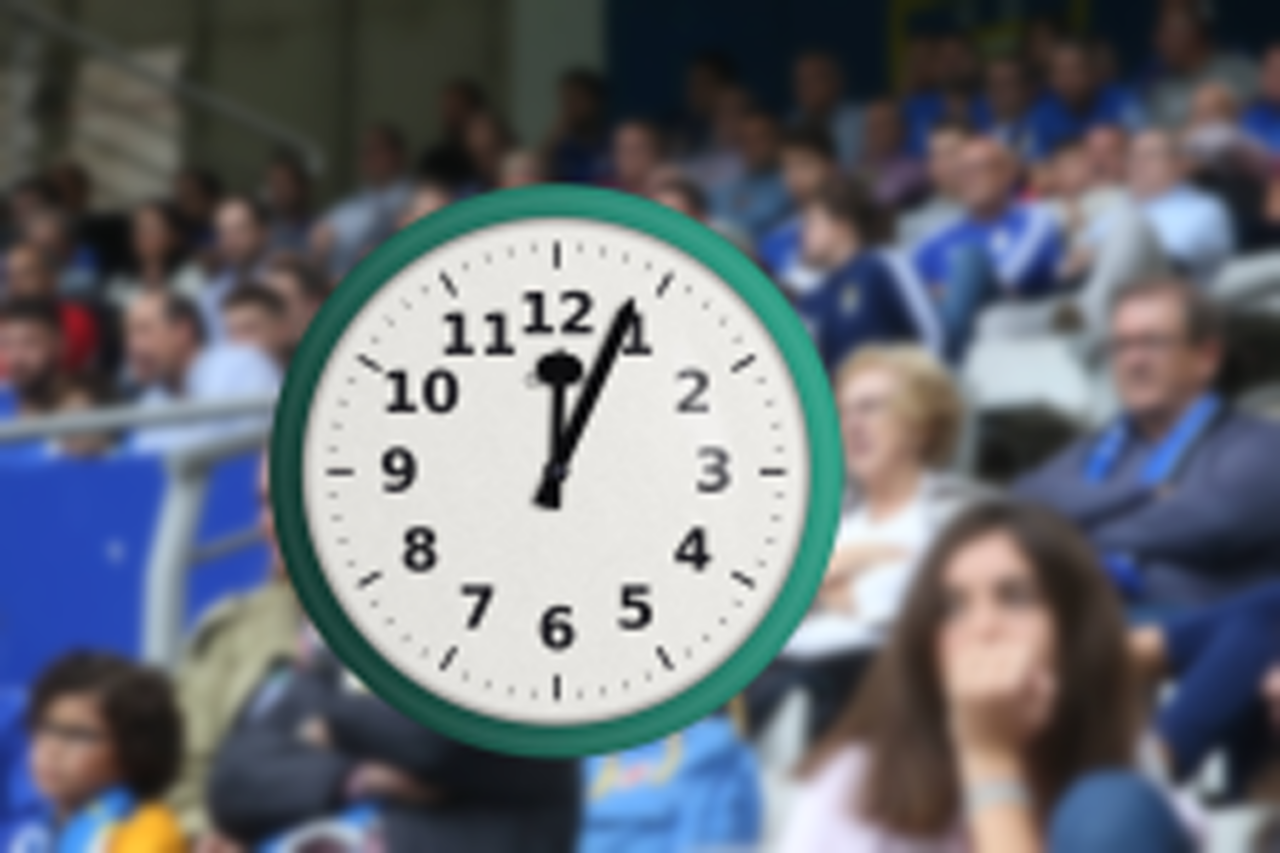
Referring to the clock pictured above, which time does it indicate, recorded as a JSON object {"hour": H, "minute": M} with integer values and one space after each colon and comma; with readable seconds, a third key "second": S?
{"hour": 12, "minute": 4}
